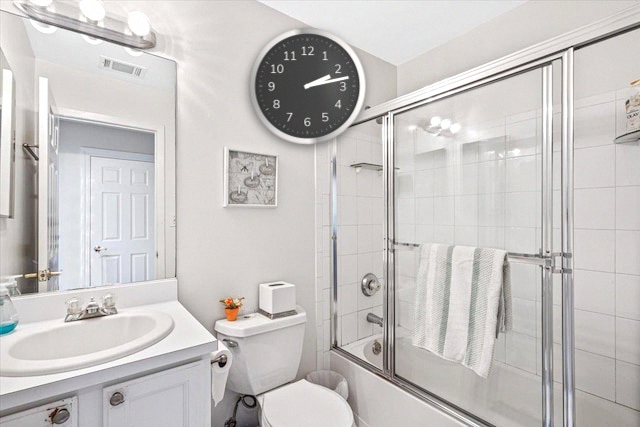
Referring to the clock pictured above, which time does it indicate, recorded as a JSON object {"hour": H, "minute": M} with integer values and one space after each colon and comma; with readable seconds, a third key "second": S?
{"hour": 2, "minute": 13}
